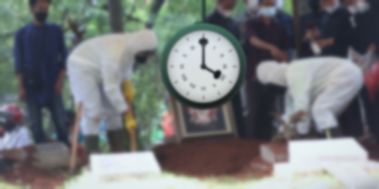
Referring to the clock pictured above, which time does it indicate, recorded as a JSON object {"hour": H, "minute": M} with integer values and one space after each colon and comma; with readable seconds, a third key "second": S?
{"hour": 4, "minute": 0}
